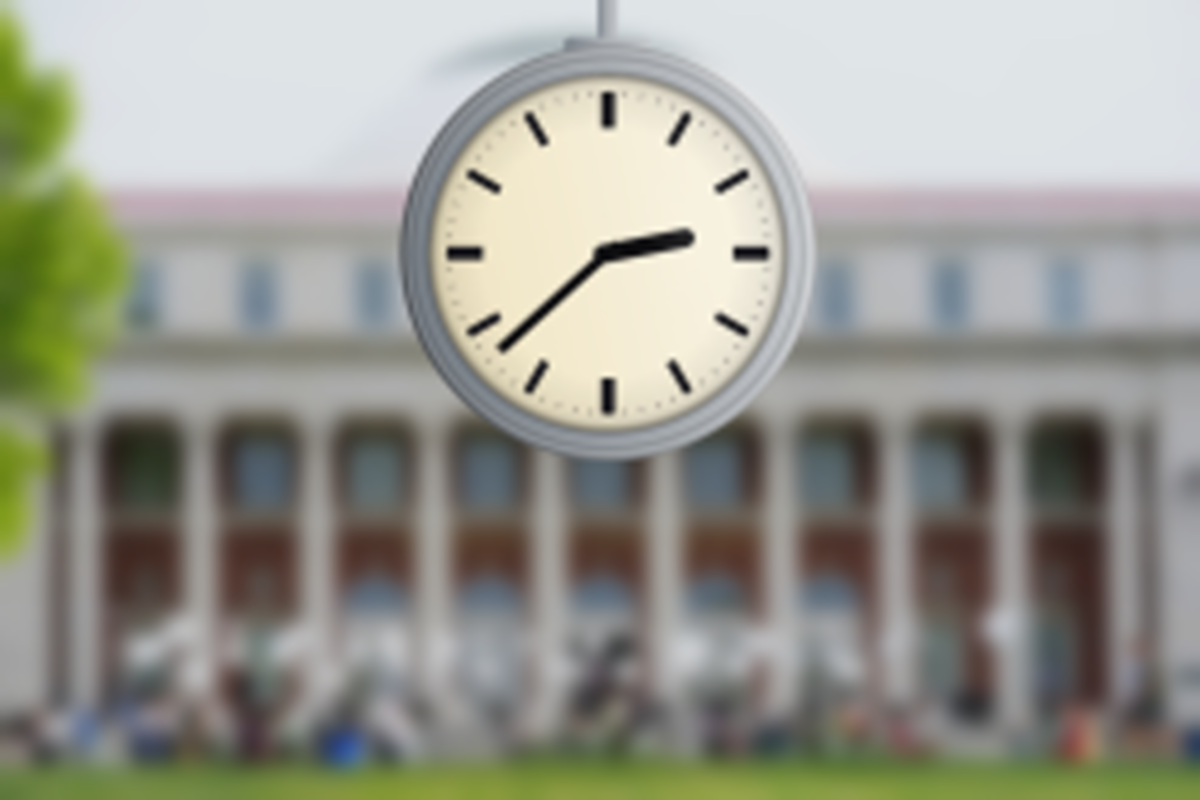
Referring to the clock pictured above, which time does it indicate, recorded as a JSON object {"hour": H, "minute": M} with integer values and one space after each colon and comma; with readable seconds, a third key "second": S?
{"hour": 2, "minute": 38}
